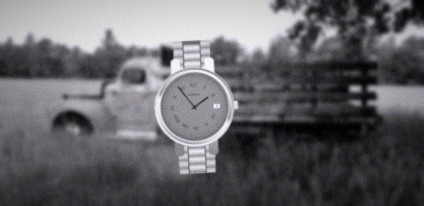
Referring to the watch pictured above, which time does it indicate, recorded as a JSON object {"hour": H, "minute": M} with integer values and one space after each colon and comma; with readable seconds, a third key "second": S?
{"hour": 1, "minute": 54}
